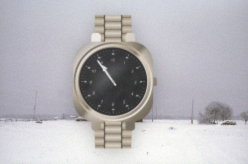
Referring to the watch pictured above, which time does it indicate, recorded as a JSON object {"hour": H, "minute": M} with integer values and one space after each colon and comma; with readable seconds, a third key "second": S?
{"hour": 10, "minute": 54}
